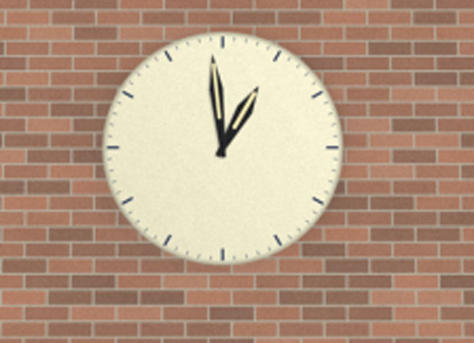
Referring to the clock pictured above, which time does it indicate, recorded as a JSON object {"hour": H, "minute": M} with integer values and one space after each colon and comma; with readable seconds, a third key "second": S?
{"hour": 12, "minute": 59}
